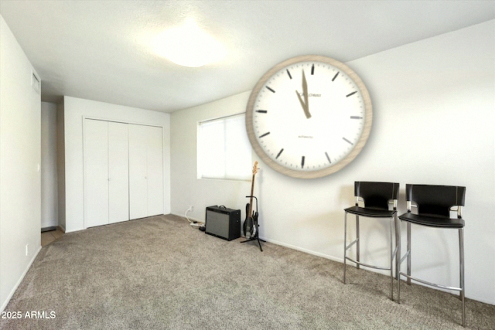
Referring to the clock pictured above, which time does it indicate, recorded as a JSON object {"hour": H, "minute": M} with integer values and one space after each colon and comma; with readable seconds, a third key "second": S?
{"hour": 10, "minute": 58}
